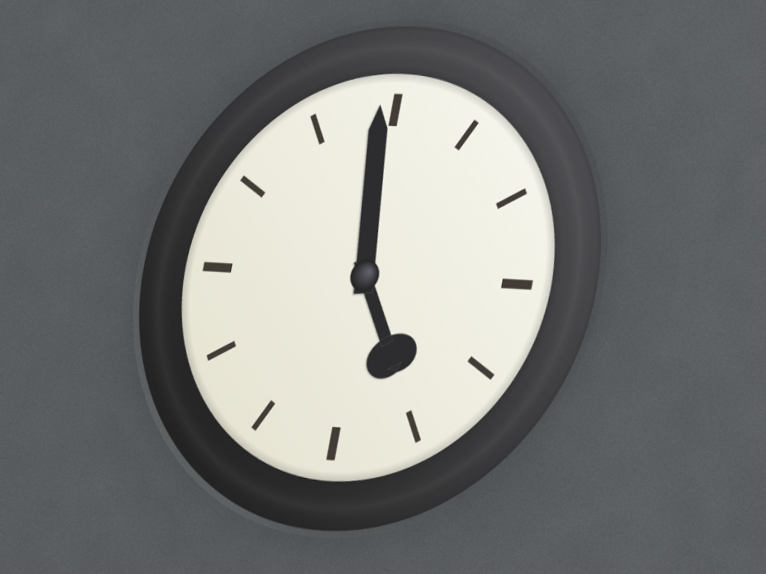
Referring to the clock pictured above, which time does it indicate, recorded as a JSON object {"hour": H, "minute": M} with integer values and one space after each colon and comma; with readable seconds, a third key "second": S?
{"hour": 4, "minute": 59}
